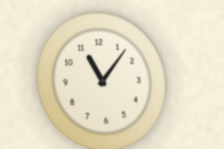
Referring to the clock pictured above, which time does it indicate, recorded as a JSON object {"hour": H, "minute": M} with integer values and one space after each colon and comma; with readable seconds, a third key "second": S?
{"hour": 11, "minute": 7}
